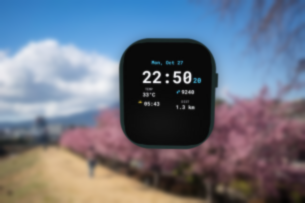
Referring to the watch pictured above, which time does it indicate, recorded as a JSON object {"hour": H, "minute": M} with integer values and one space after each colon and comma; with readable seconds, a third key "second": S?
{"hour": 22, "minute": 50}
